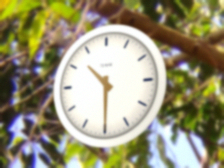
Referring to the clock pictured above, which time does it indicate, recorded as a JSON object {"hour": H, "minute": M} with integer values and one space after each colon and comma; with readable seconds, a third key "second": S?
{"hour": 10, "minute": 30}
